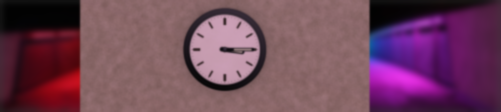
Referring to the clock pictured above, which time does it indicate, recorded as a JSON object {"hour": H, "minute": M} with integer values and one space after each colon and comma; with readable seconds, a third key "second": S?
{"hour": 3, "minute": 15}
